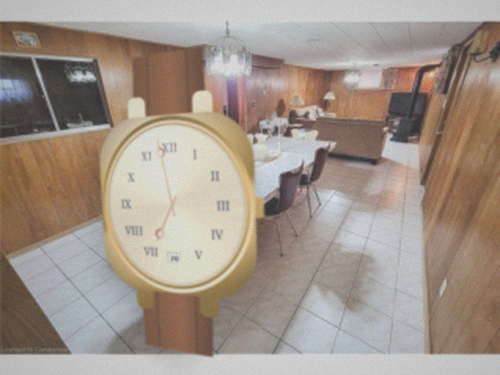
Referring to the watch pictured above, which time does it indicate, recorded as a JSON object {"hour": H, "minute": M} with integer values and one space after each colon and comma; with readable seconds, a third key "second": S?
{"hour": 6, "minute": 58}
